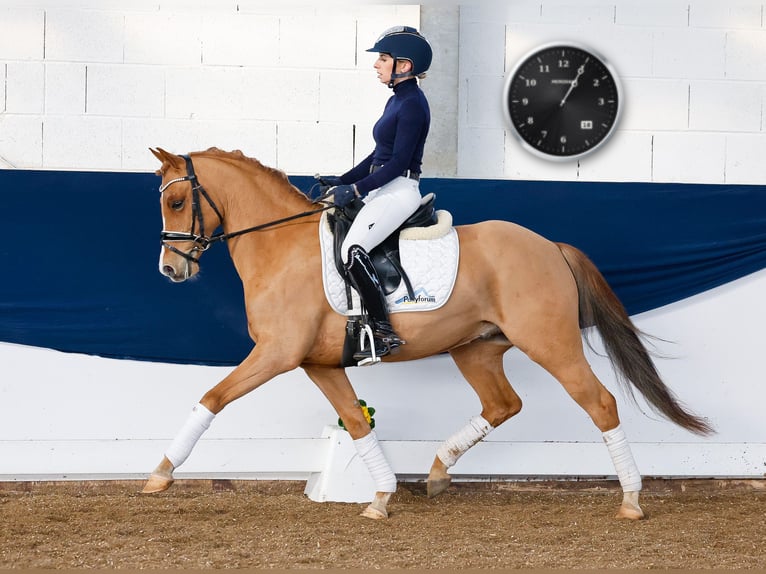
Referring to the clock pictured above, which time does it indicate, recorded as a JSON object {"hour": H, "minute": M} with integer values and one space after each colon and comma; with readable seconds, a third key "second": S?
{"hour": 1, "minute": 5}
